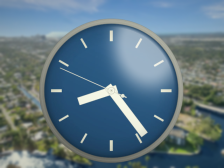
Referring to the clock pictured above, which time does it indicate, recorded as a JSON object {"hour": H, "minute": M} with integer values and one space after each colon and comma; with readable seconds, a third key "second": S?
{"hour": 8, "minute": 23, "second": 49}
